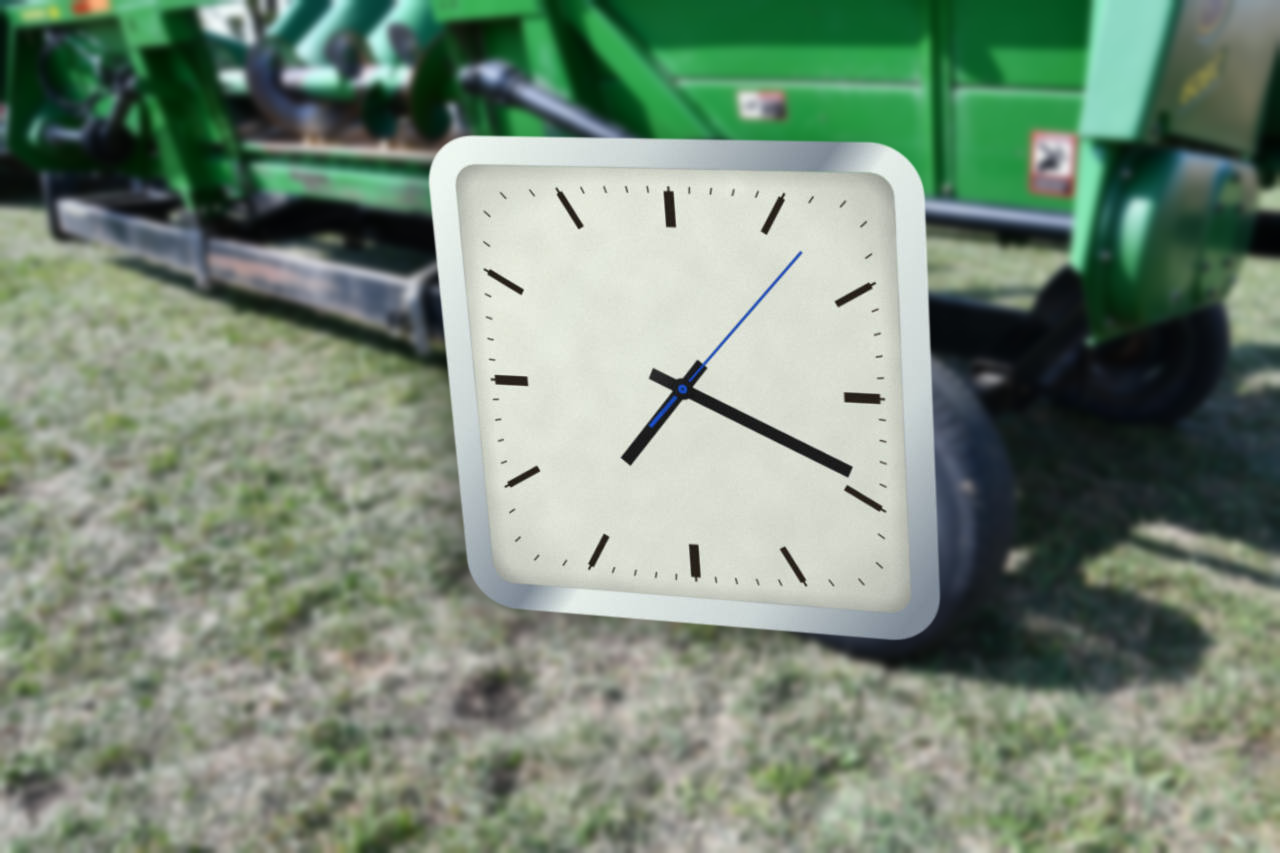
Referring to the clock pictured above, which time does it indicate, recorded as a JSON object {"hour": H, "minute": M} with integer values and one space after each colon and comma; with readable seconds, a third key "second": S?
{"hour": 7, "minute": 19, "second": 7}
